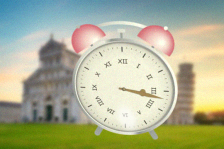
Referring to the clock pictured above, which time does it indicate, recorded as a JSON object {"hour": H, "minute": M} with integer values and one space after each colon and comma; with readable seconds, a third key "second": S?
{"hour": 3, "minute": 17}
